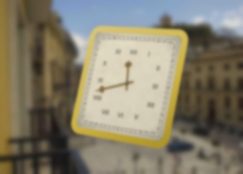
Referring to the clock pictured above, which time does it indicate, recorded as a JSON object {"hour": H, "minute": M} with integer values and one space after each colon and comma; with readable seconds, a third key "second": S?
{"hour": 11, "minute": 42}
